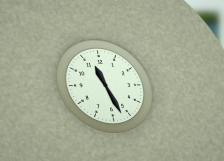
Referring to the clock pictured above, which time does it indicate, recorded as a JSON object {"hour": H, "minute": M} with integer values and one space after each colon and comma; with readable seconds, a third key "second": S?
{"hour": 11, "minute": 27}
